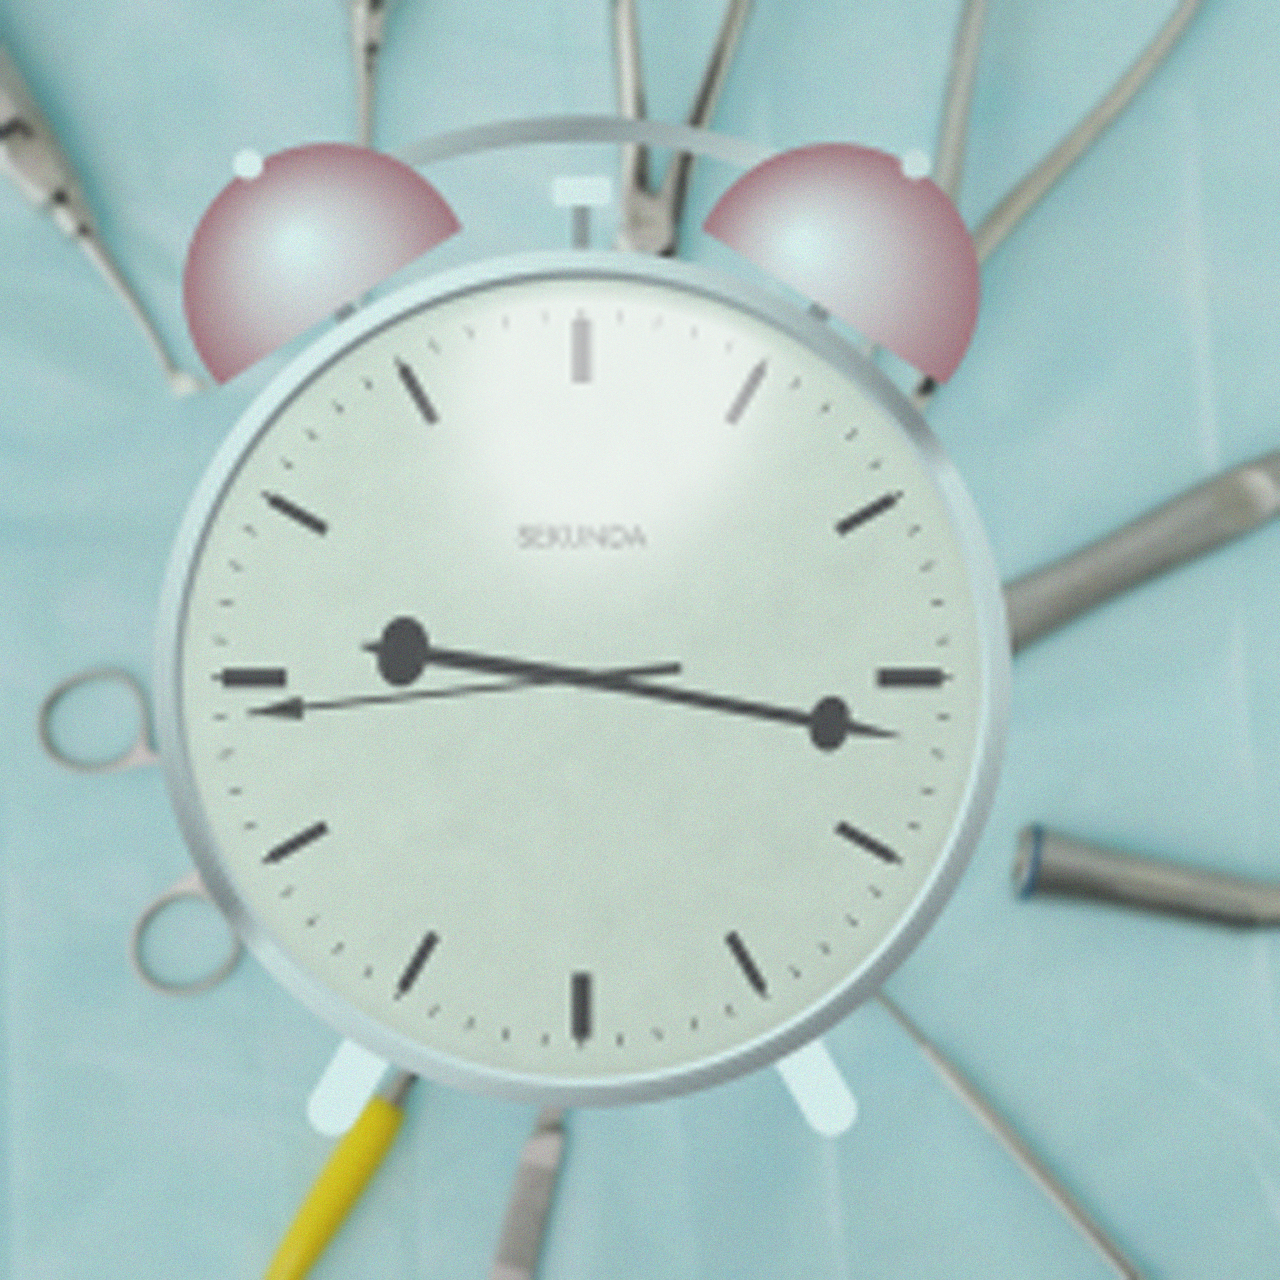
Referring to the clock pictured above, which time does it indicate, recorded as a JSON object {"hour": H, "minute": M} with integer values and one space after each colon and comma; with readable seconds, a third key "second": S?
{"hour": 9, "minute": 16, "second": 44}
